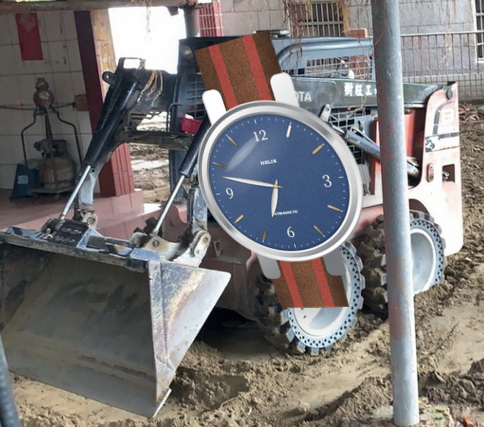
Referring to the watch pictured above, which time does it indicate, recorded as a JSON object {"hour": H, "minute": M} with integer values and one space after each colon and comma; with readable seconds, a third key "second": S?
{"hour": 6, "minute": 48}
